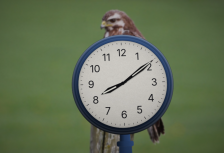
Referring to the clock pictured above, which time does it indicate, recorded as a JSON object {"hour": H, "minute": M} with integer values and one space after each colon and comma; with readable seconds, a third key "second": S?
{"hour": 8, "minute": 9}
